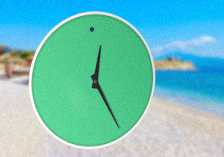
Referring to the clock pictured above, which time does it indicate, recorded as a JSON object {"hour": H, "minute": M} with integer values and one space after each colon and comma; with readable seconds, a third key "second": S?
{"hour": 12, "minute": 26}
